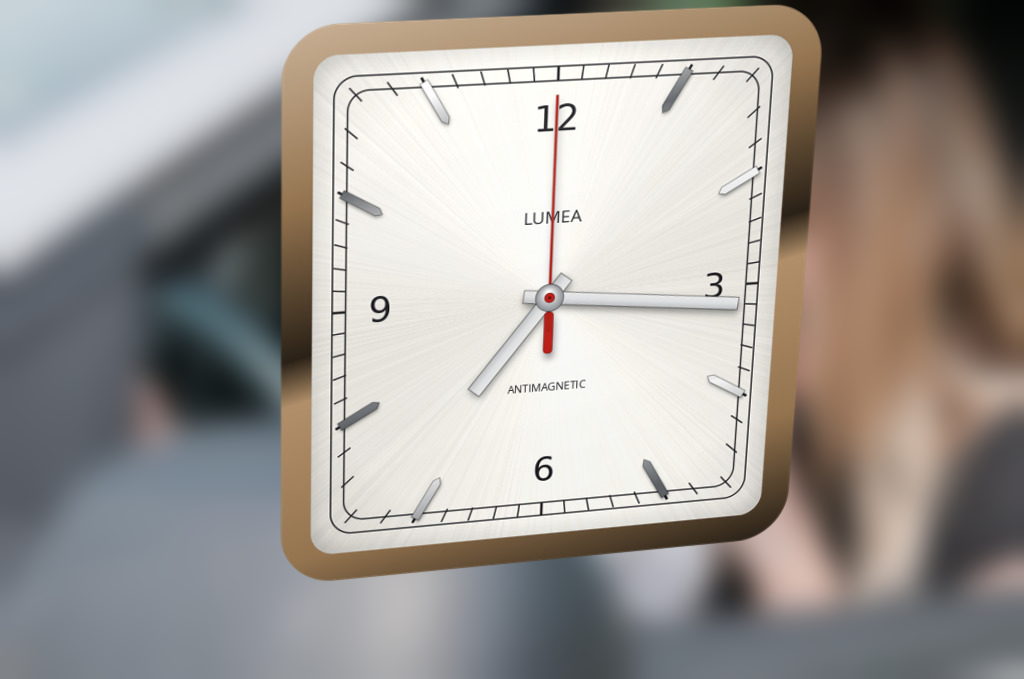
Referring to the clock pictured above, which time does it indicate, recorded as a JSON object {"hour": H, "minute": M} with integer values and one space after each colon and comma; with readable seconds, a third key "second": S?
{"hour": 7, "minute": 16, "second": 0}
